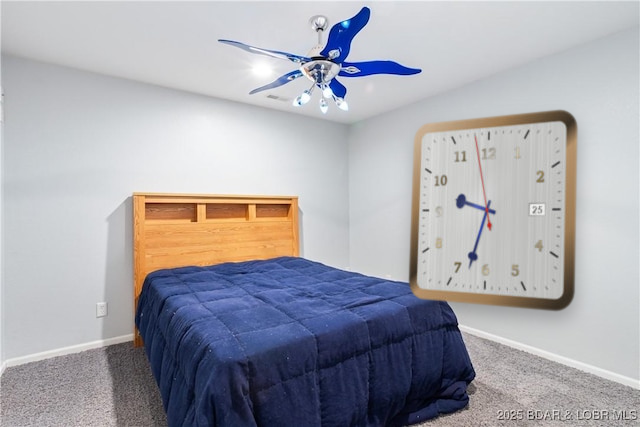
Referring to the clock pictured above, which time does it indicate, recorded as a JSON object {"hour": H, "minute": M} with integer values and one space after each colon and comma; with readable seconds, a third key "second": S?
{"hour": 9, "minute": 32, "second": 58}
